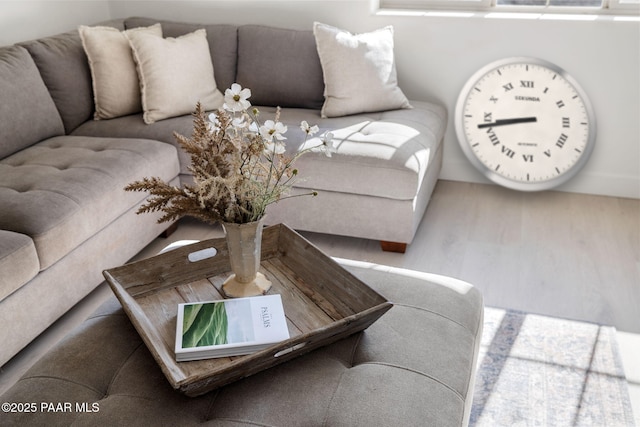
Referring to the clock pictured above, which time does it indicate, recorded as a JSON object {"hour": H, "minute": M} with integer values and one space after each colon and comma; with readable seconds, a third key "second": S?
{"hour": 8, "minute": 43}
